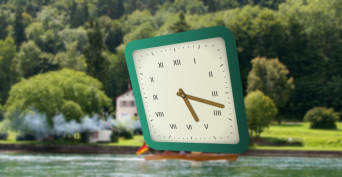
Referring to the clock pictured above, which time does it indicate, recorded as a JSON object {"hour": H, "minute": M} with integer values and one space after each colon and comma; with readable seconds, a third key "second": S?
{"hour": 5, "minute": 18}
